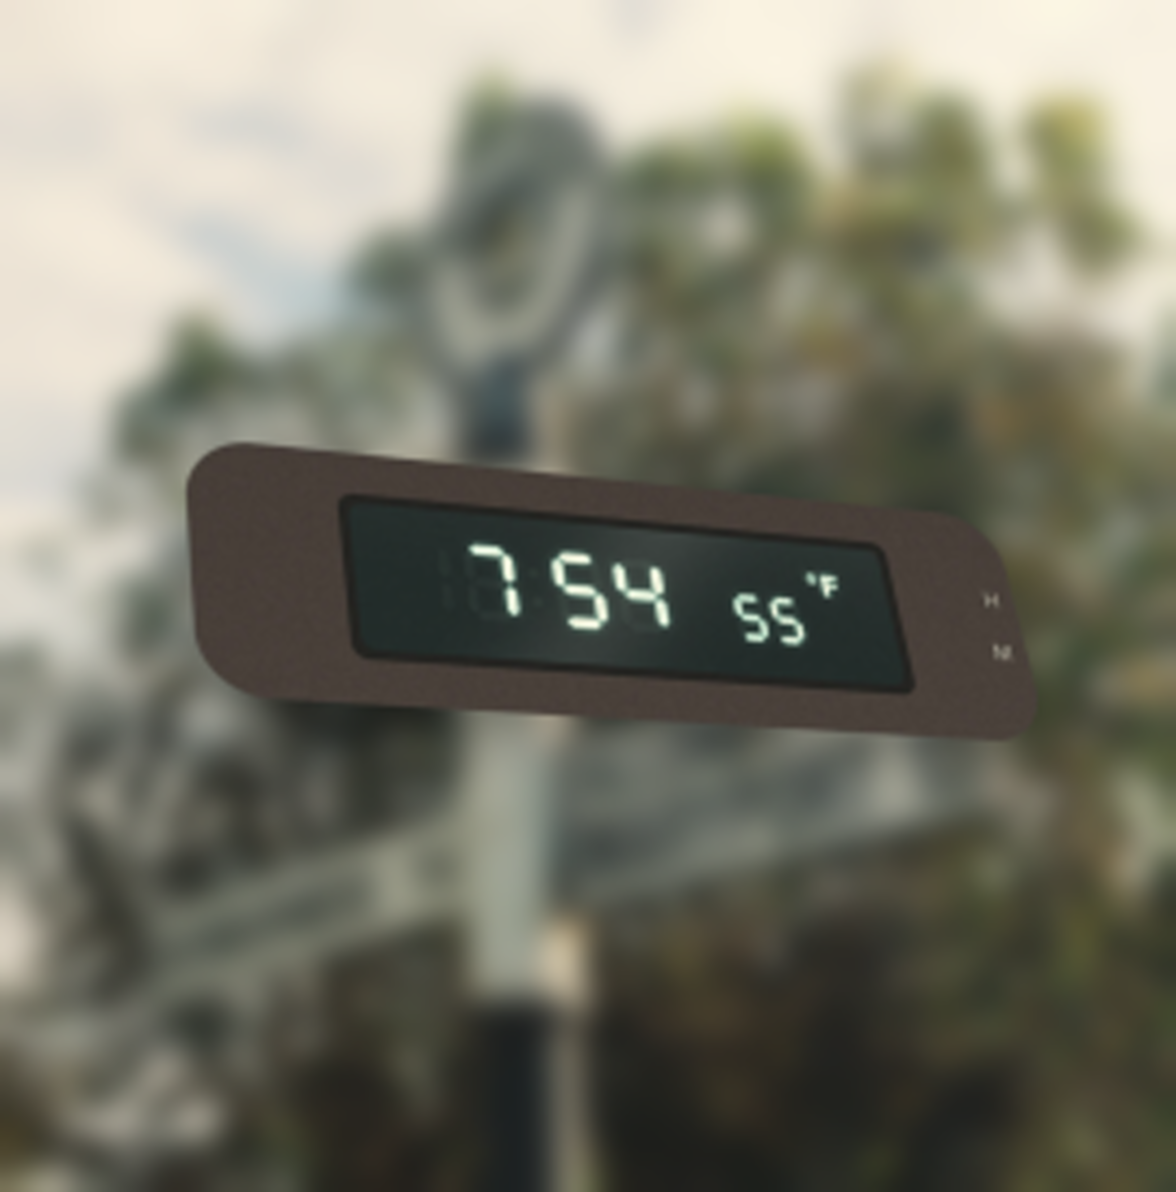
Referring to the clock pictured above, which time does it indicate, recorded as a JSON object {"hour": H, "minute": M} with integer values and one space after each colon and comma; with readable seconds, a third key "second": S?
{"hour": 7, "minute": 54}
